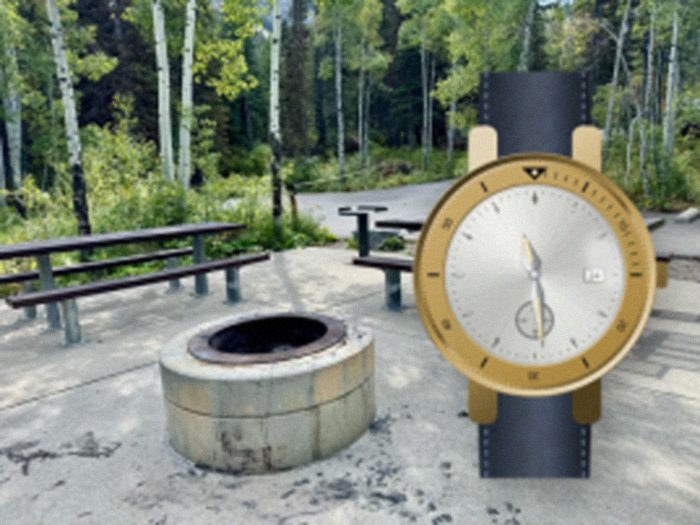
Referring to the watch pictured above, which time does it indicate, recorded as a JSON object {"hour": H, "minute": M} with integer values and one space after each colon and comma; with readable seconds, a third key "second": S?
{"hour": 11, "minute": 29}
